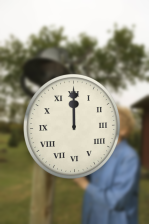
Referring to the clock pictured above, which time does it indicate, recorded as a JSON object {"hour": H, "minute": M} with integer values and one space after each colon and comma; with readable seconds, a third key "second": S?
{"hour": 12, "minute": 0}
